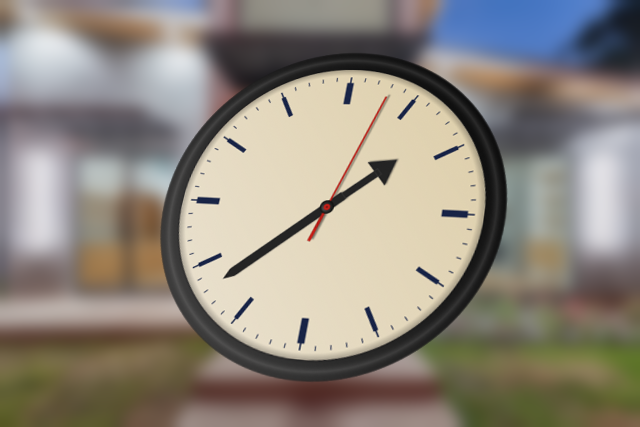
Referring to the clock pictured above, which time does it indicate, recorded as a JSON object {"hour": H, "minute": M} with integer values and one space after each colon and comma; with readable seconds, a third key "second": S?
{"hour": 1, "minute": 38, "second": 3}
